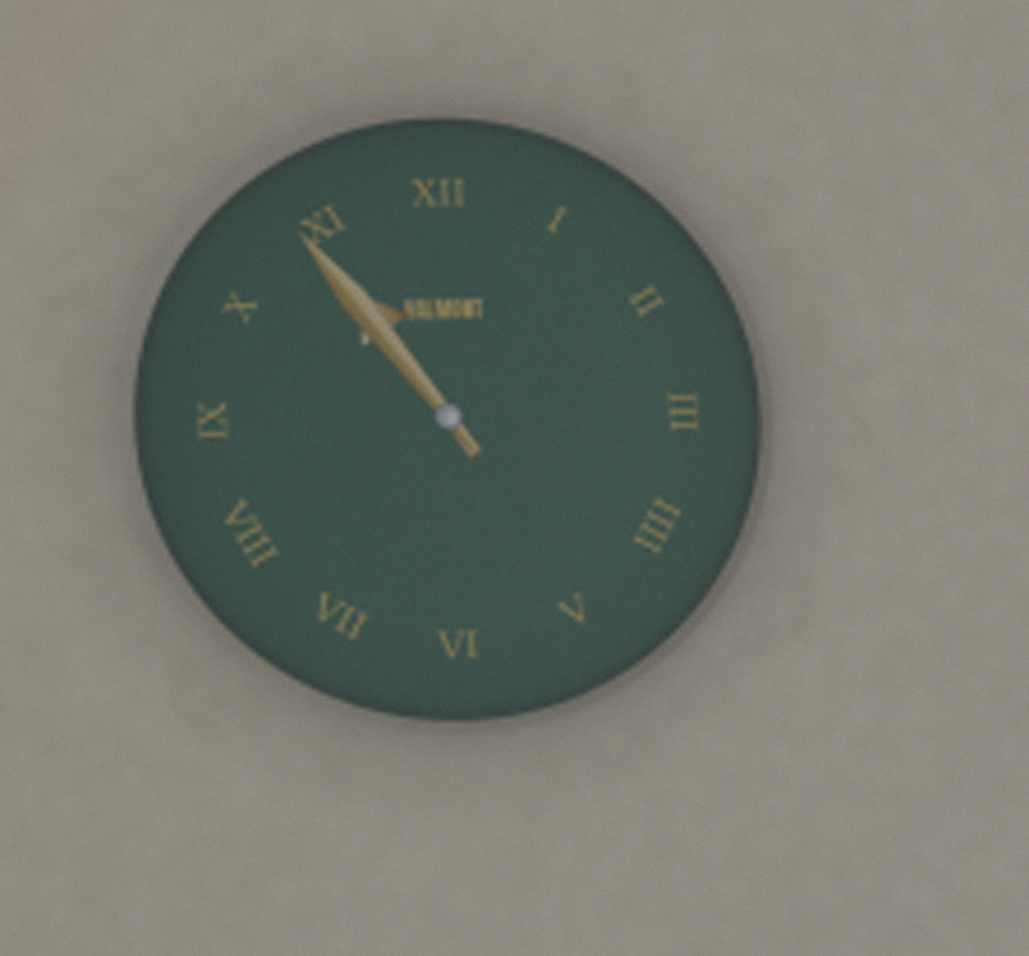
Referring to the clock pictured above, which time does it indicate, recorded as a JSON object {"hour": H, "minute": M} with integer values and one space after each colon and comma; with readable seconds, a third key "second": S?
{"hour": 10, "minute": 54}
